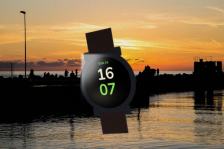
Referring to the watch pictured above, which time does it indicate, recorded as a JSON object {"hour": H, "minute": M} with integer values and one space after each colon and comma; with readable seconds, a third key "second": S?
{"hour": 16, "minute": 7}
